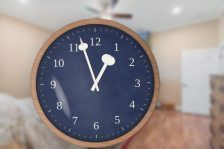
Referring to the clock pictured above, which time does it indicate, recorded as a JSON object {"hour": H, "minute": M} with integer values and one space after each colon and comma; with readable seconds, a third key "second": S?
{"hour": 12, "minute": 57}
